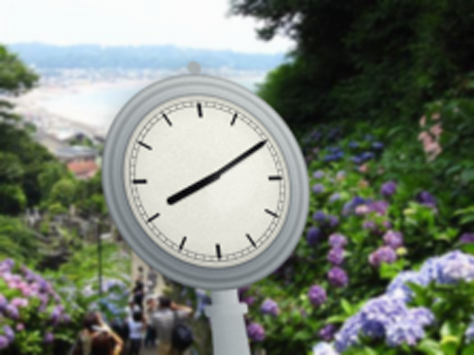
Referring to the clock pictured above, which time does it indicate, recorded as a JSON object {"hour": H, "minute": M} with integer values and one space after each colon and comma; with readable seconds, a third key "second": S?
{"hour": 8, "minute": 10}
